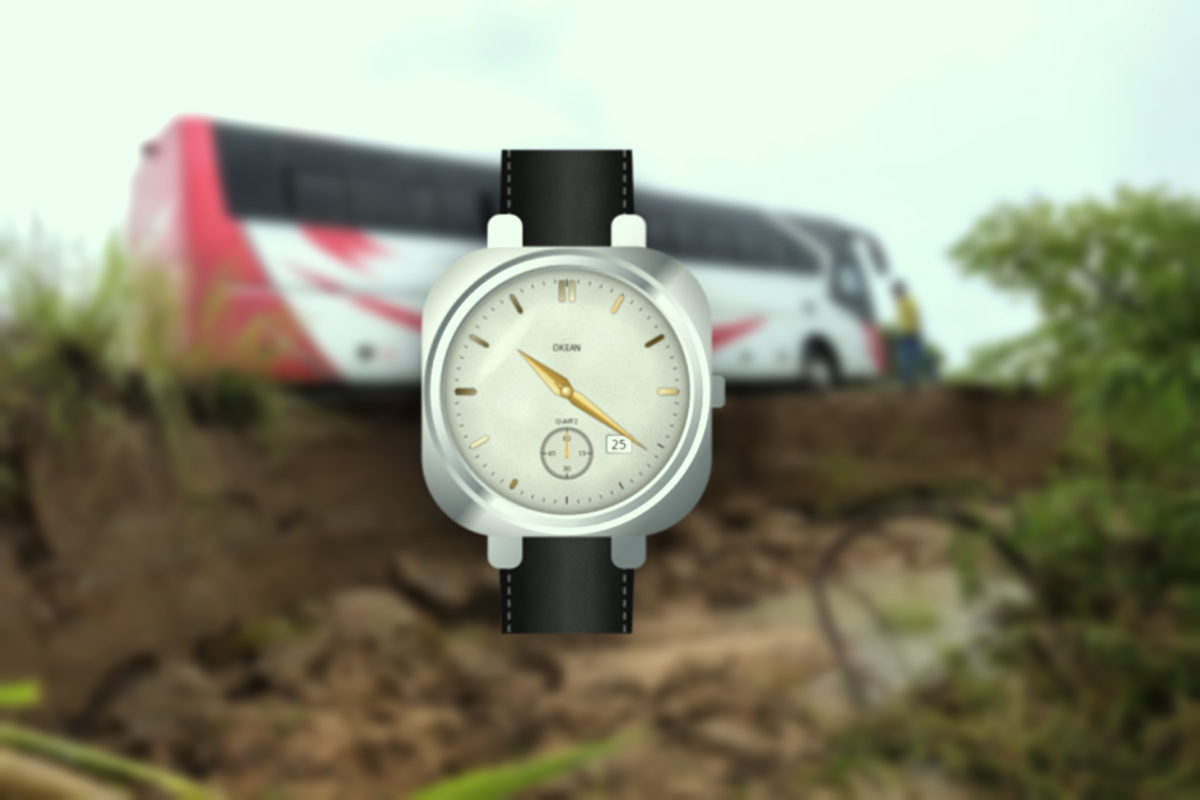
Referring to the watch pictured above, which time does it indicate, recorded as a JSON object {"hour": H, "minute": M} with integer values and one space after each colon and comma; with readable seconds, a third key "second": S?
{"hour": 10, "minute": 21}
